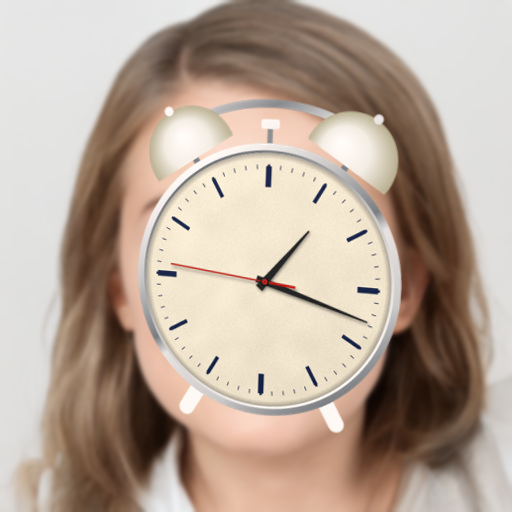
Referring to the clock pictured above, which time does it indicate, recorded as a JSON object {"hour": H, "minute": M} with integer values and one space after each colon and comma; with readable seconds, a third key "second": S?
{"hour": 1, "minute": 17, "second": 46}
